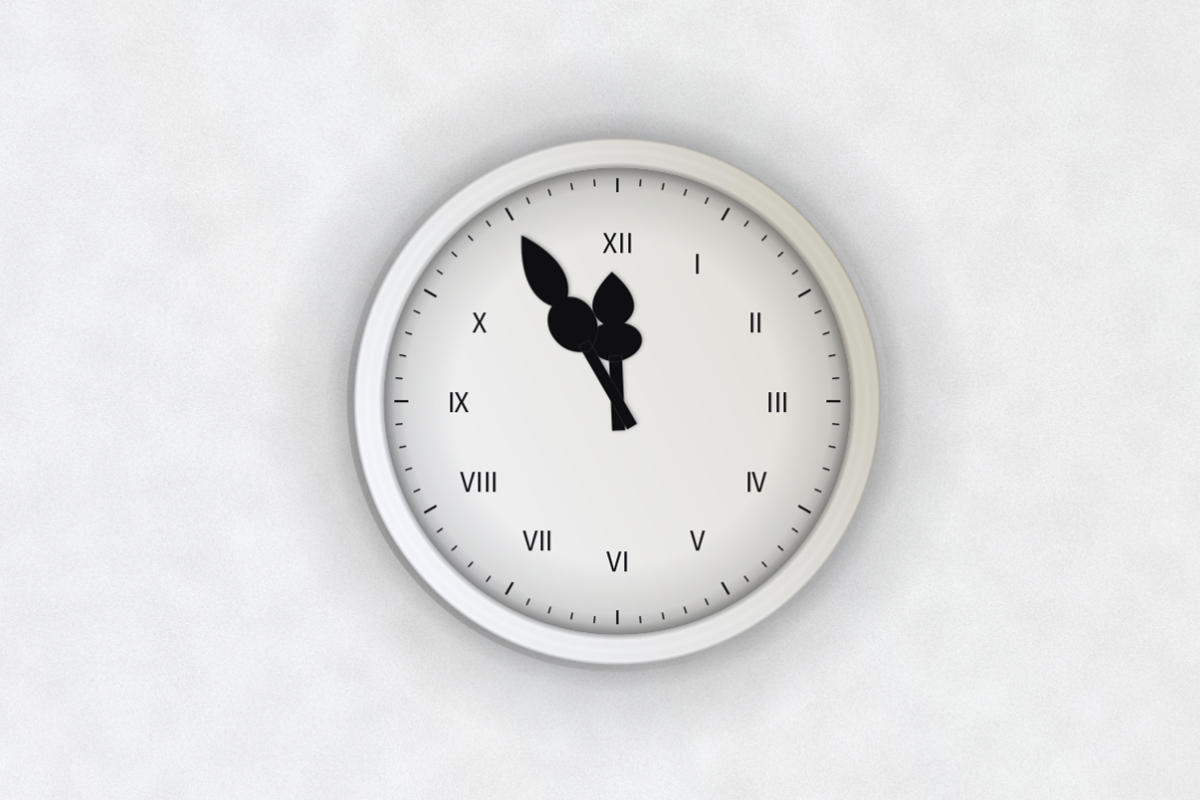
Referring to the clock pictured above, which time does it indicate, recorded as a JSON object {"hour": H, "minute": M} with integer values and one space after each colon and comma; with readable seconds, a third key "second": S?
{"hour": 11, "minute": 55}
